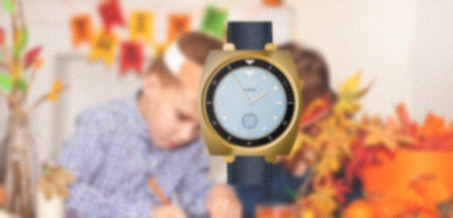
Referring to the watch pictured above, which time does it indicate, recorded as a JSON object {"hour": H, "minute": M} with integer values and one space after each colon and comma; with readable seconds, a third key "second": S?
{"hour": 1, "minute": 55}
